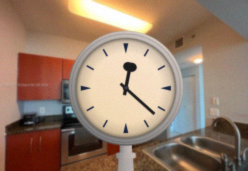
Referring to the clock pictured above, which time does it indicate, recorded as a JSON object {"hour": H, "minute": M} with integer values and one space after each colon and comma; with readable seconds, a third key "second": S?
{"hour": 12, "minute": 22}
